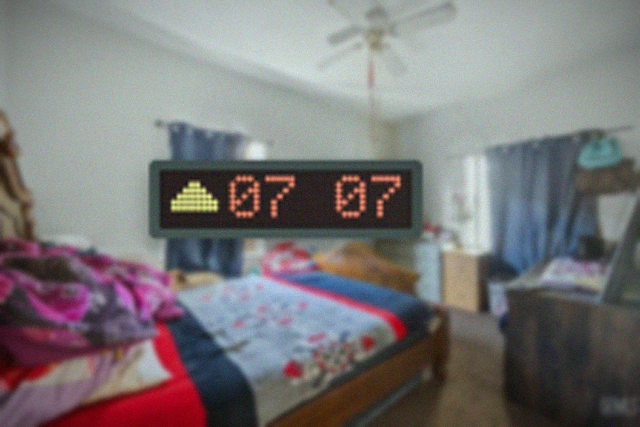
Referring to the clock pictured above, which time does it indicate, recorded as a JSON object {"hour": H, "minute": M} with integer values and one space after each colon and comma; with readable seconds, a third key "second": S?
{"hour": 7, "minute": 7}
